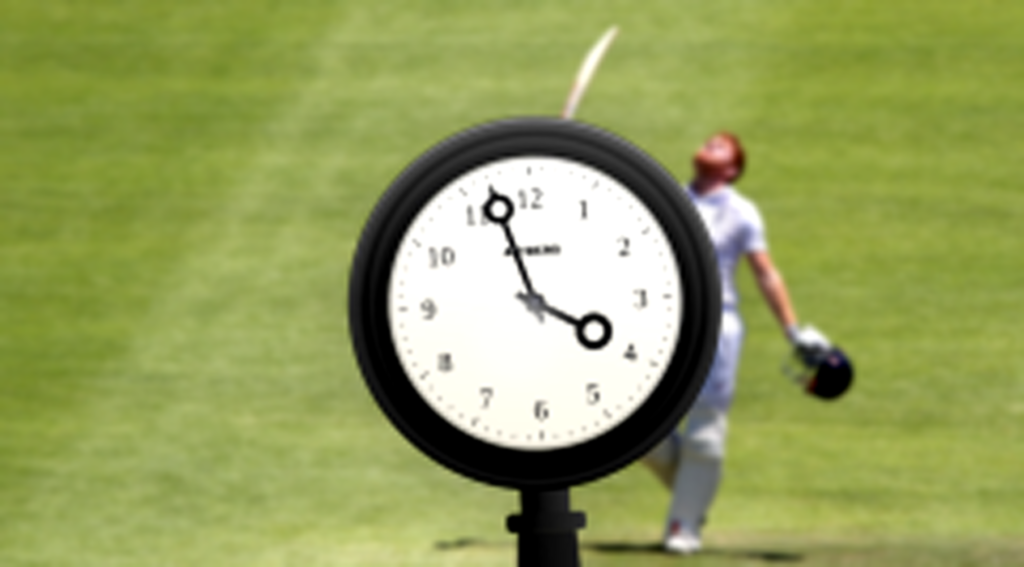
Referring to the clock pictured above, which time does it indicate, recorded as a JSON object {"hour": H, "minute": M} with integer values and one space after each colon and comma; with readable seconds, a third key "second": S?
{"hour": 3, "minute": 57}
